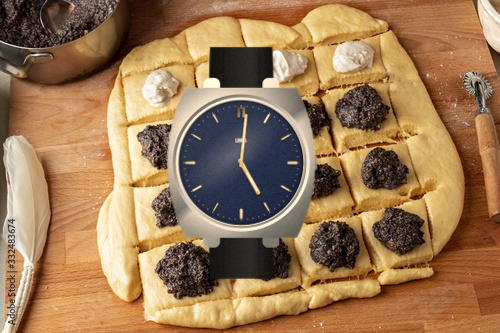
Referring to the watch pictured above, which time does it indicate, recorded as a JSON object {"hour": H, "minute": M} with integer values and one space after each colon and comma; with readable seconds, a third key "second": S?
{"hour": 5, "minute": 1}
